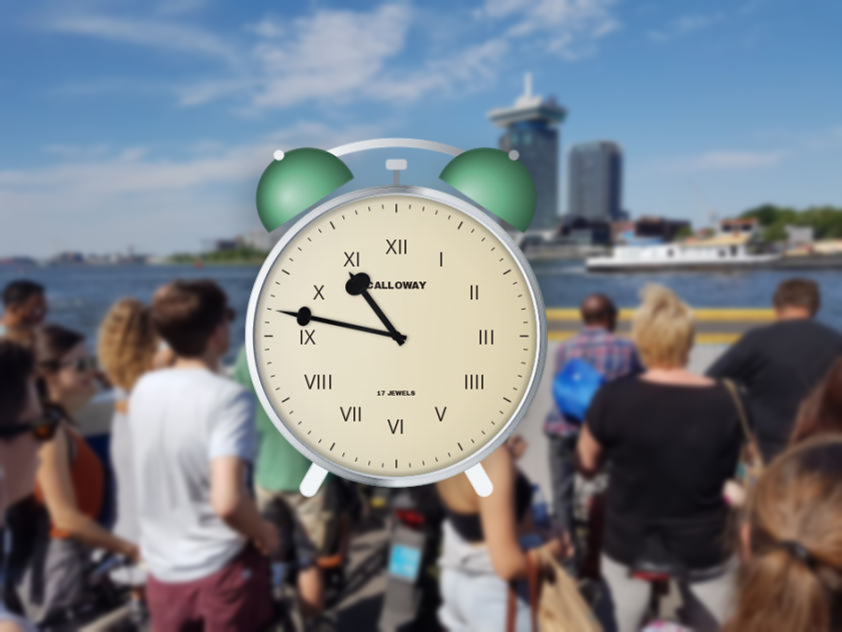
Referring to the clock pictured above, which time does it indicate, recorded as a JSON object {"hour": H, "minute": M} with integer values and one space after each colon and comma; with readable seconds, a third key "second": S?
{"hour": 10, "minute": 47}
